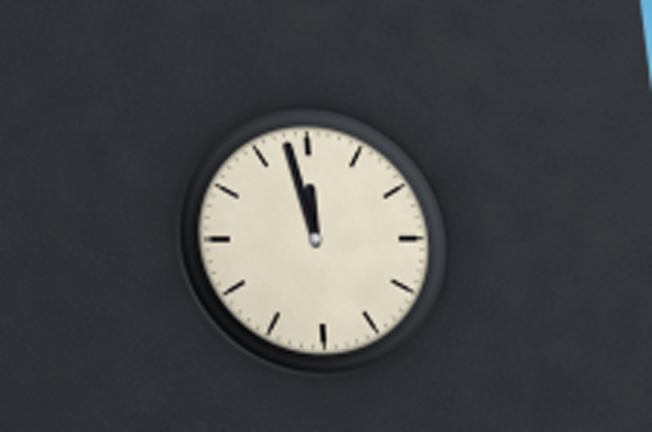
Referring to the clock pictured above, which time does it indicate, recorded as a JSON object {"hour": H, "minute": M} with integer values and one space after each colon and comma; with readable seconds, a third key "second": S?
{"hour": 11, "minute": 58}
